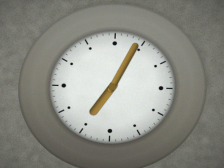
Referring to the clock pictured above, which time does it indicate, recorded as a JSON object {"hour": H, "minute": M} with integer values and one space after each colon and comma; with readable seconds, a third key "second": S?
{"hour": 7, "minute": 4}
